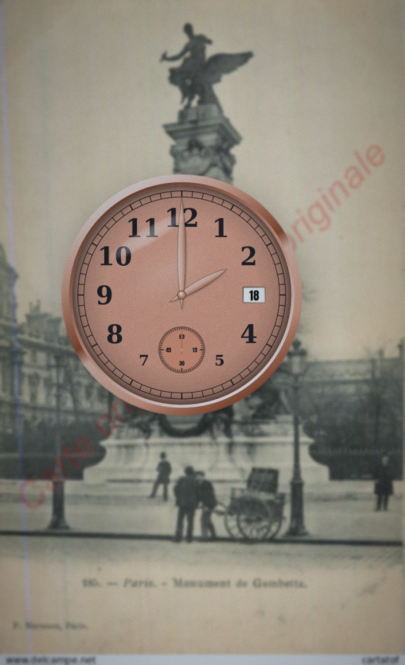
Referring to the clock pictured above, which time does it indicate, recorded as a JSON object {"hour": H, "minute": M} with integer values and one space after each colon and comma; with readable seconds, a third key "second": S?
{"hour": 2, "minute": 0}
